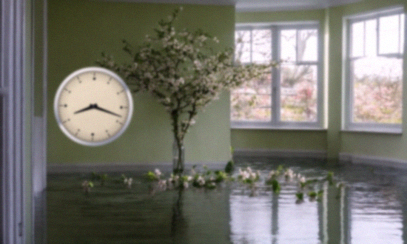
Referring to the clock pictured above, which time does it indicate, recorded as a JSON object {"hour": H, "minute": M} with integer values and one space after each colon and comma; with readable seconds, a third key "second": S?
{"hour": 8, "minute": 18}
